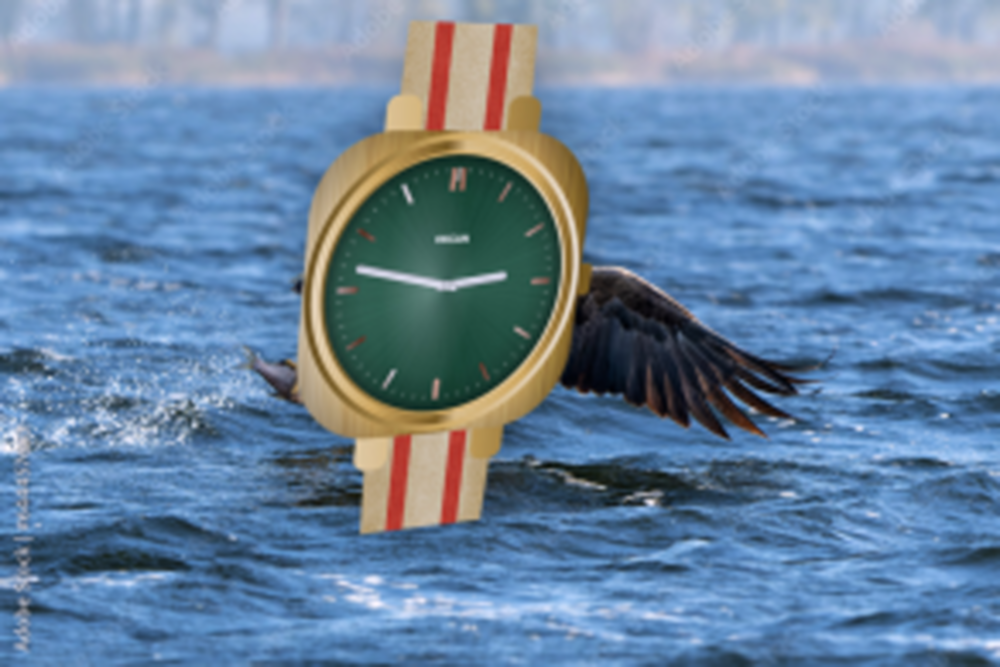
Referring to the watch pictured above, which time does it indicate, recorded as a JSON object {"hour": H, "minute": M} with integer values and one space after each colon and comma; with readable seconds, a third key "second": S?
{"hour": 2, "minute": 47}
